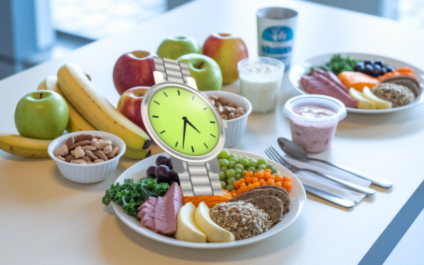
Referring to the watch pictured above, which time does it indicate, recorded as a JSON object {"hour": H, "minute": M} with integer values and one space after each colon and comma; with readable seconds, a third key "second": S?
{"hour": 4, "minute": 33}
